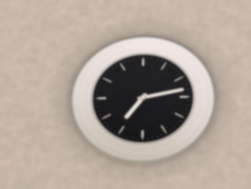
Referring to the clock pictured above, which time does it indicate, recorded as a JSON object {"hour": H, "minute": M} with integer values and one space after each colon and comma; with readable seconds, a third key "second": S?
{"hour": 7, "minute": 13}
